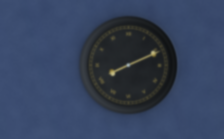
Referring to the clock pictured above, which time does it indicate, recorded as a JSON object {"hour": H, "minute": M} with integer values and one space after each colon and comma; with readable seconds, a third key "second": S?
{"hour": 8, "minute": 11}
